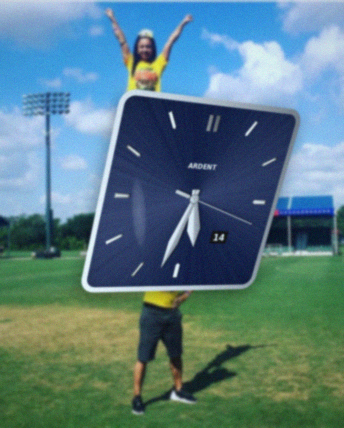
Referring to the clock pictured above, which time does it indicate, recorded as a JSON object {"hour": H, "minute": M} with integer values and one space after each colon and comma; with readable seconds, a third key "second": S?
{"hour": 5, "minute": 32, "second": 18}
